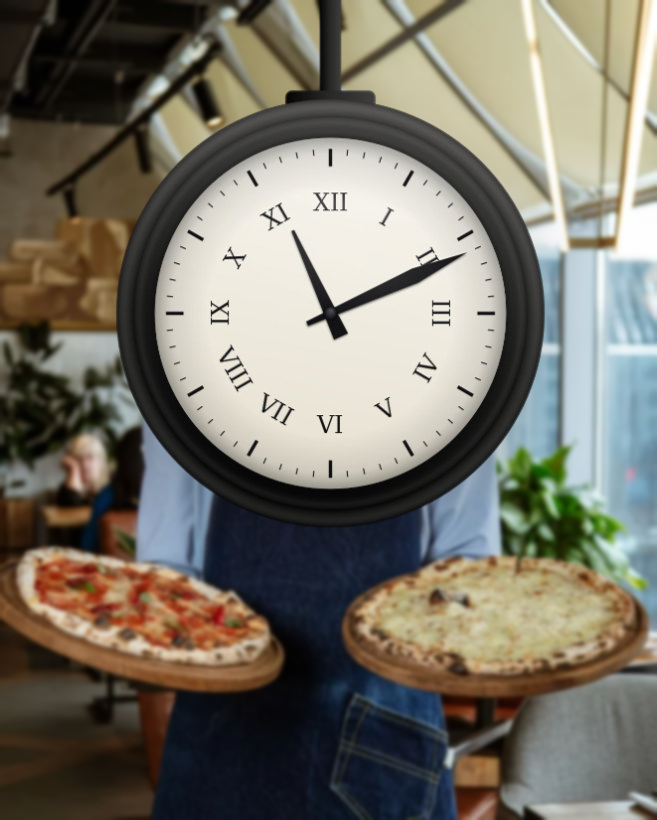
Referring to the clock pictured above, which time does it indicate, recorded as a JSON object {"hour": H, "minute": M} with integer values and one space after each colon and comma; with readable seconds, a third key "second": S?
{"hour": 11, "minute": 11}
